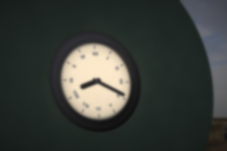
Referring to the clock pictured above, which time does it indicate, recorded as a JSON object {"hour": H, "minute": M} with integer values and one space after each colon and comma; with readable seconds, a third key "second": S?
{"hour": 8, "minute": 19}
